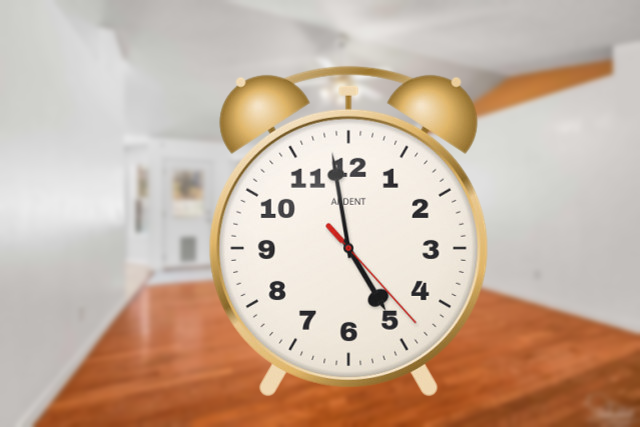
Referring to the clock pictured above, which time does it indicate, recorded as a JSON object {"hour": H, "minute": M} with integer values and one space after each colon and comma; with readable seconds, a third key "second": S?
{"hour": 4, "minute": 58, "second": 23}
